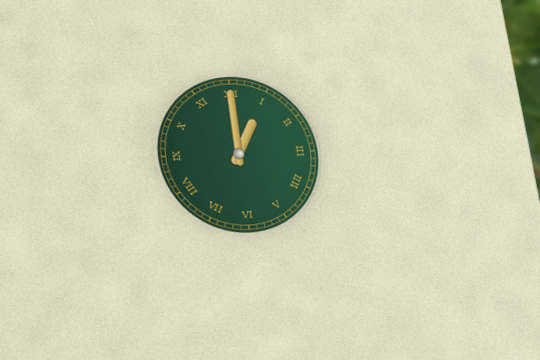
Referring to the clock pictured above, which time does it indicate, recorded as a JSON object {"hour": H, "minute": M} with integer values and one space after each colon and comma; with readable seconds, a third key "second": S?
{"hour": 1, "minute": 0}
